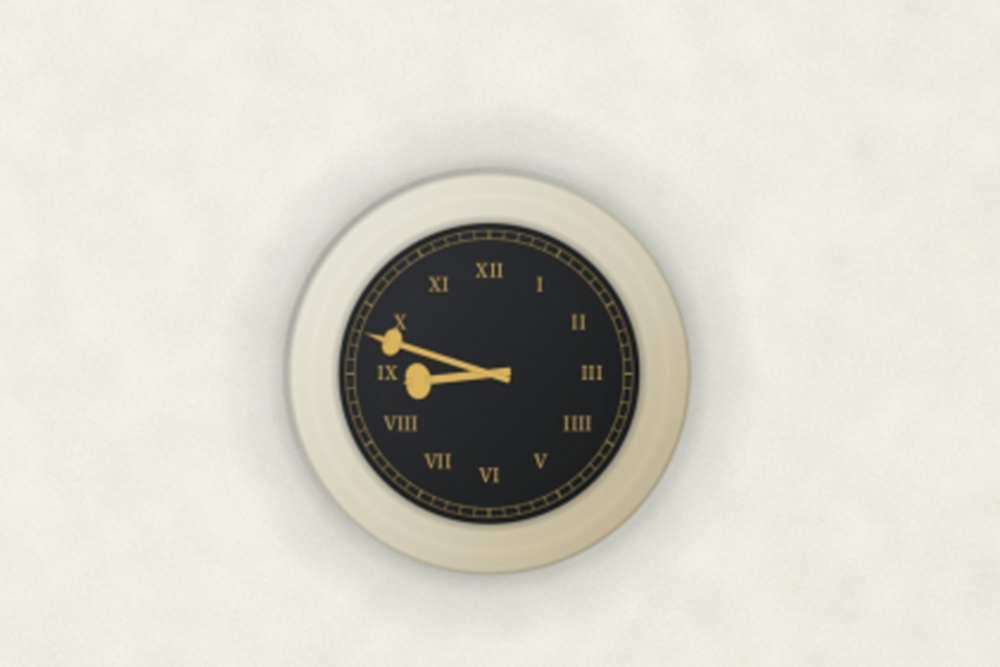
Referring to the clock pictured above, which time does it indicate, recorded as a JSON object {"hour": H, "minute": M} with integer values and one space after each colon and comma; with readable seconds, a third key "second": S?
{"hour": 8, "minute": 48}
